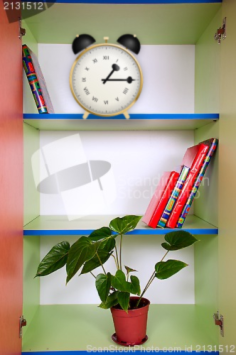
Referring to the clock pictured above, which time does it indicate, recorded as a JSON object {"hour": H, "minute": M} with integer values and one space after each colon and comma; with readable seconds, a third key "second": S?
{"hour": 1, "minute": 15}
